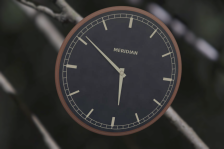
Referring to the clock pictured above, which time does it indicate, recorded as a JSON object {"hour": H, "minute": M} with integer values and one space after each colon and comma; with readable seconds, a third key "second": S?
{"hour": 5, "minute": 51}
